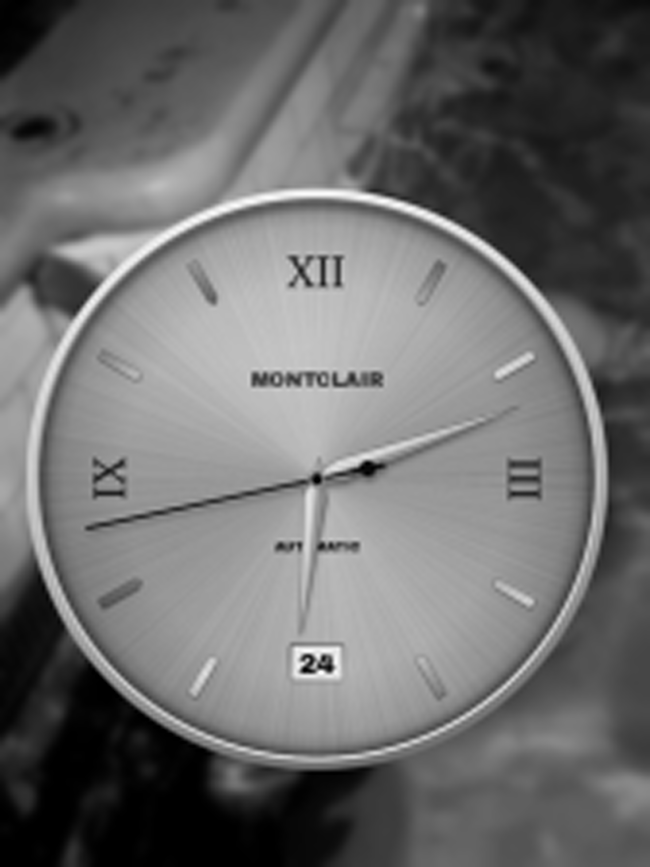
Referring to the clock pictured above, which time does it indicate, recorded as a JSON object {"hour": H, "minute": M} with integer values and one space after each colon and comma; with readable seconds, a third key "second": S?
{"hour": 6, "minute": 11, "second": 43}
